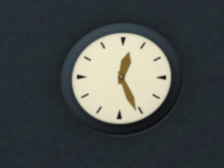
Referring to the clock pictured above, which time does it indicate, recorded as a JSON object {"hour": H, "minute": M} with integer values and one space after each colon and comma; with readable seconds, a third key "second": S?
{"hour": 12, "minute": 26}
